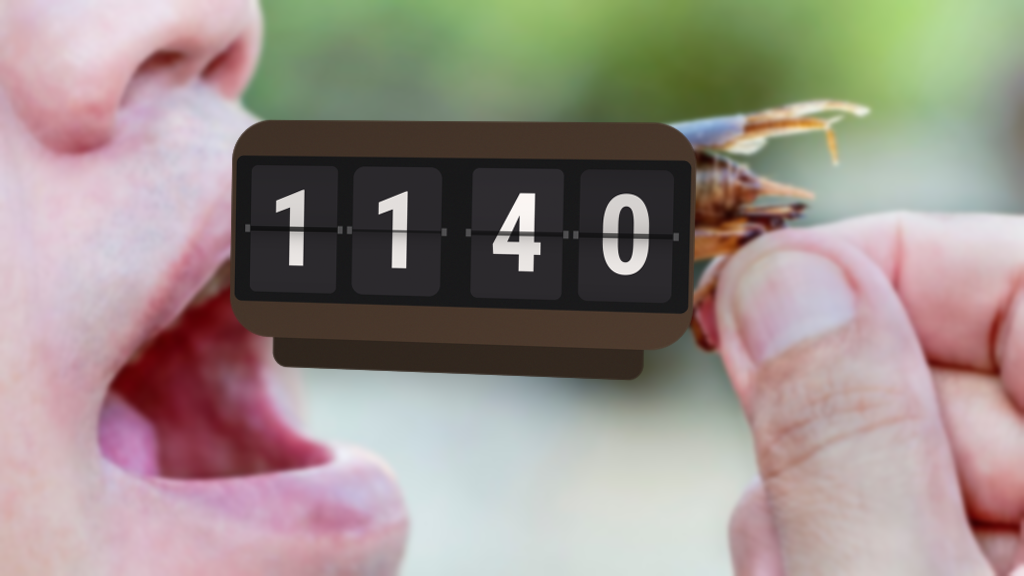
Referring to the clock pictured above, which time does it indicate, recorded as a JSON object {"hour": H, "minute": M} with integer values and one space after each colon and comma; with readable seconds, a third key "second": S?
{"hour": 11, "minute": 40}
